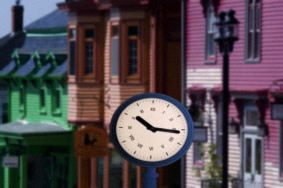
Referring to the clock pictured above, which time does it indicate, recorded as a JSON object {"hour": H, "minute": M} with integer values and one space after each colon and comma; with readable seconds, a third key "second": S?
{"hour": 10, "minute": 16}
